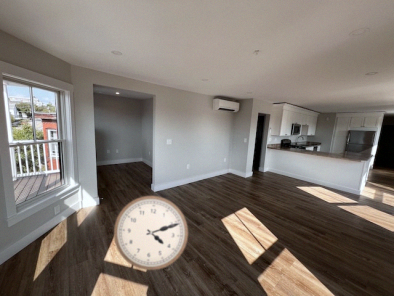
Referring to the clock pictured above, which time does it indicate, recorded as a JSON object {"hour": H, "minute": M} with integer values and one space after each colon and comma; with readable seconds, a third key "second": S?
{"hour": 4, "minute": 11}
